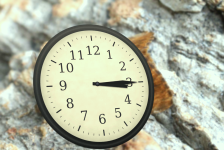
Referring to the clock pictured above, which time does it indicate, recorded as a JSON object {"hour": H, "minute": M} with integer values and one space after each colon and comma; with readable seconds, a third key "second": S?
{"hour": 3, "minute": 15}
